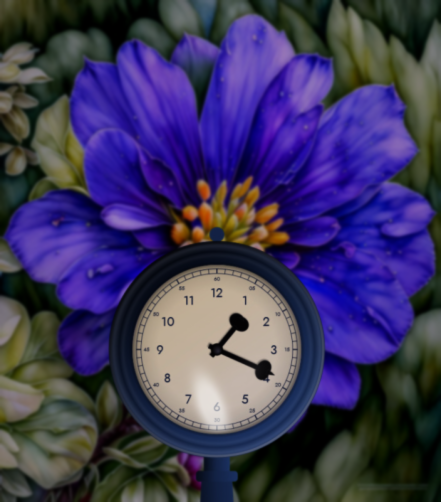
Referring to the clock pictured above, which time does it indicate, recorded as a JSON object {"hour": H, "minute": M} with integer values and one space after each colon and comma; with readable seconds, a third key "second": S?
{"hour": 1, "minute": 19}
